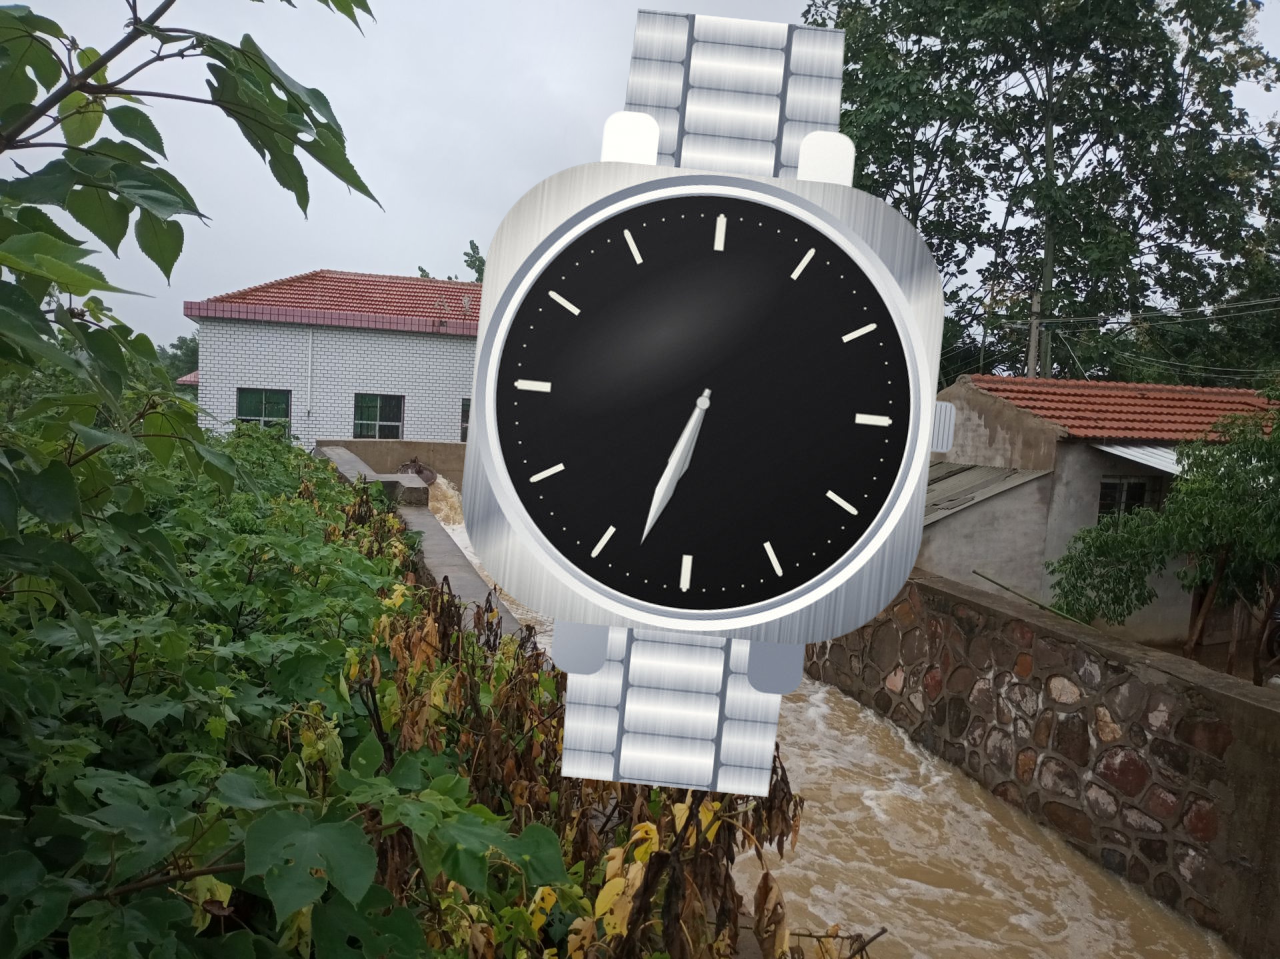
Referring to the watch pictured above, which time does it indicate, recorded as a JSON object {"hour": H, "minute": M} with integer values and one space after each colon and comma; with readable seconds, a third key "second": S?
{"hour": 6, "minute": 33}
